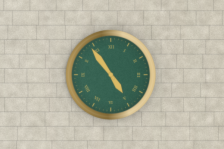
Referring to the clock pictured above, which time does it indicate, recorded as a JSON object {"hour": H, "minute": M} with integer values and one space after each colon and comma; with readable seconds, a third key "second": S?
{"hour": 4, "minute": 54}
